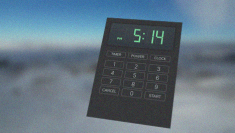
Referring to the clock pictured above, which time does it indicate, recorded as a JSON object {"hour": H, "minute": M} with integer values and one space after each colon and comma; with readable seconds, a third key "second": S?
{"hour": 5, "minute": 14}
